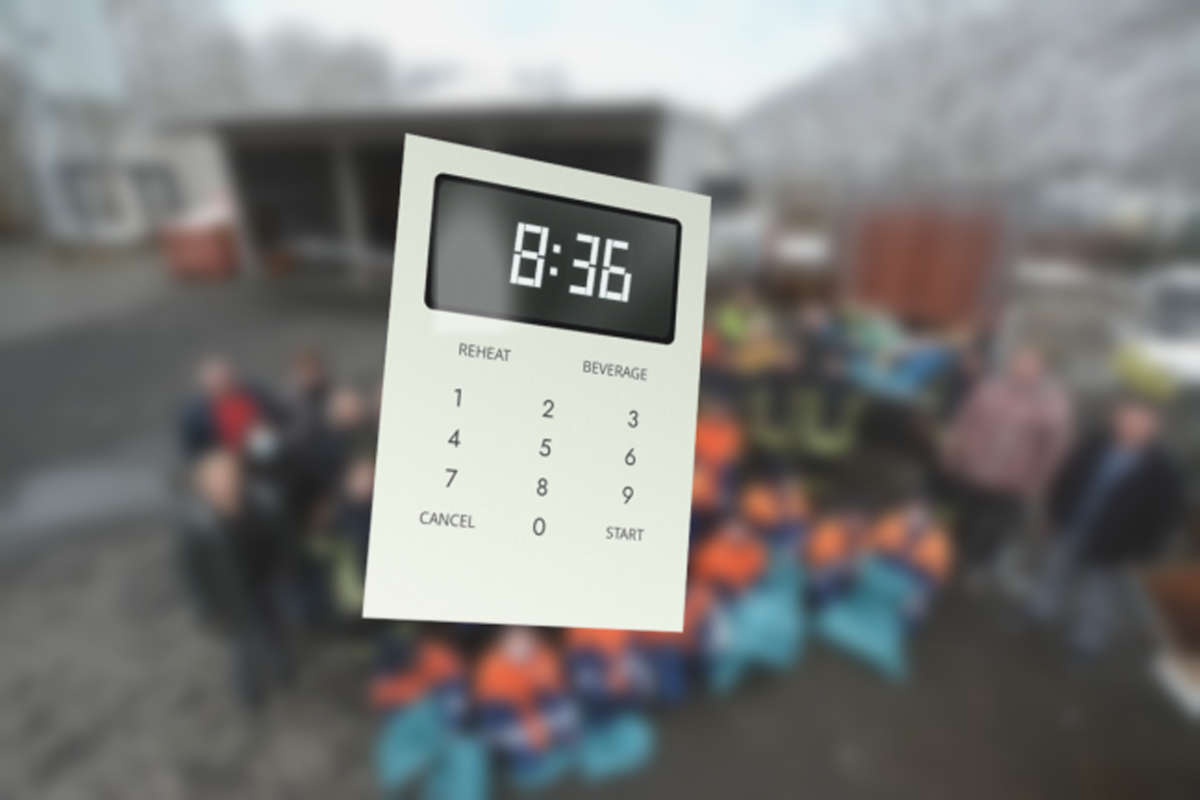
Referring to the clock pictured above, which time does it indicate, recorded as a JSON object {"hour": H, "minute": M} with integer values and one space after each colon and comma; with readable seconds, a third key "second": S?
{"hour": 8, "minute": 36}
